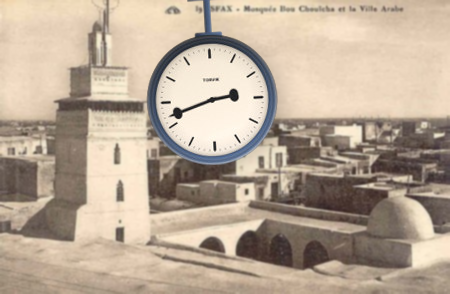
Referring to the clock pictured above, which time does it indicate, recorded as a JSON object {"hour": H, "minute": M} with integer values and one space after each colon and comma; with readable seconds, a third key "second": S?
{"hour": 2, "minute": 42}
